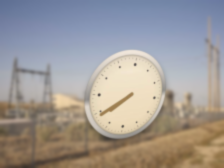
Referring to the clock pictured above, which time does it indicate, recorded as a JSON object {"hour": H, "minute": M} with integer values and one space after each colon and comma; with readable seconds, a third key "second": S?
{"hour": 7, "minute": 39}
